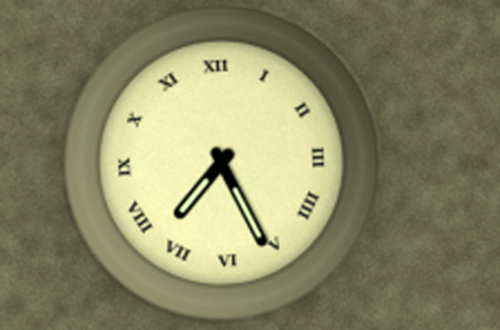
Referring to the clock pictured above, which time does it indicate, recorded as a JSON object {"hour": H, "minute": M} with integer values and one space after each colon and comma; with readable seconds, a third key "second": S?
{"hour": 7, "minute": 26}
